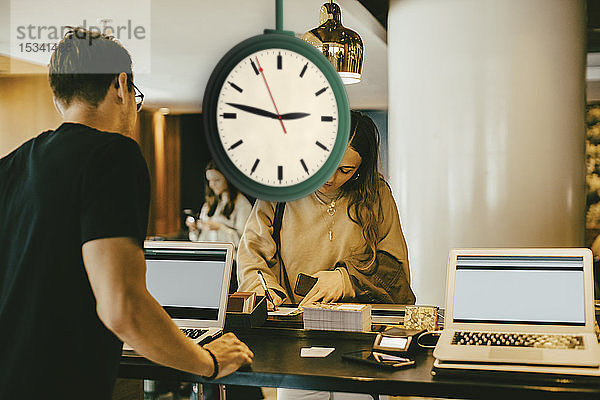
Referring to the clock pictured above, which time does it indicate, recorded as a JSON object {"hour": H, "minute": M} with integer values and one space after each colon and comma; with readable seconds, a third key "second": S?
{"hour": 2, "minute": 46, "second": 56}
